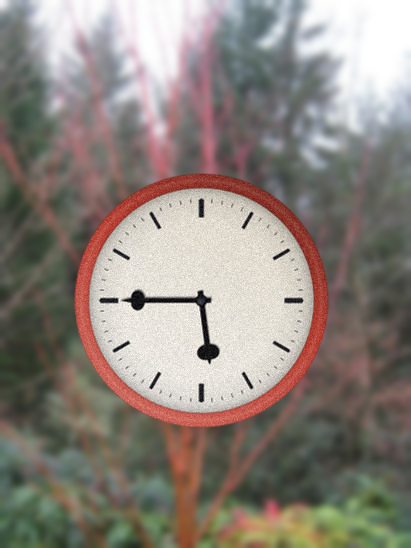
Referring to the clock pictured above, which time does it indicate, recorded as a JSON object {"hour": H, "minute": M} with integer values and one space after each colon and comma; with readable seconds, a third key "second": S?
{"hour": 5, "minute": 45}
